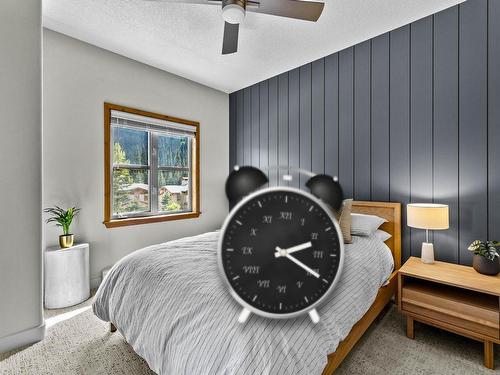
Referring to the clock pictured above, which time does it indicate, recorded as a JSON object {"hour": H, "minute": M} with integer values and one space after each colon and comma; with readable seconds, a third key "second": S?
{"hour": 2, "minute": 20}
